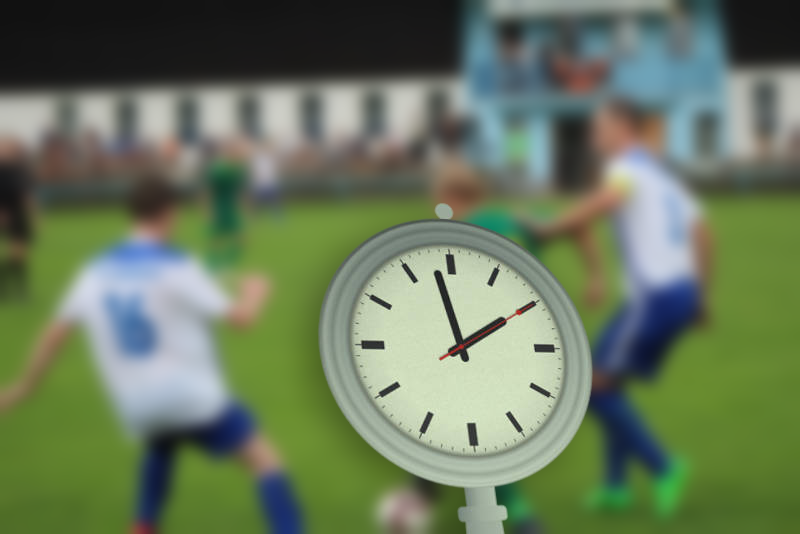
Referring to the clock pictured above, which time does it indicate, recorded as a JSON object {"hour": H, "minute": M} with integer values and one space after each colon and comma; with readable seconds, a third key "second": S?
{"hour": 1, "minute": 58, "second": 10}
